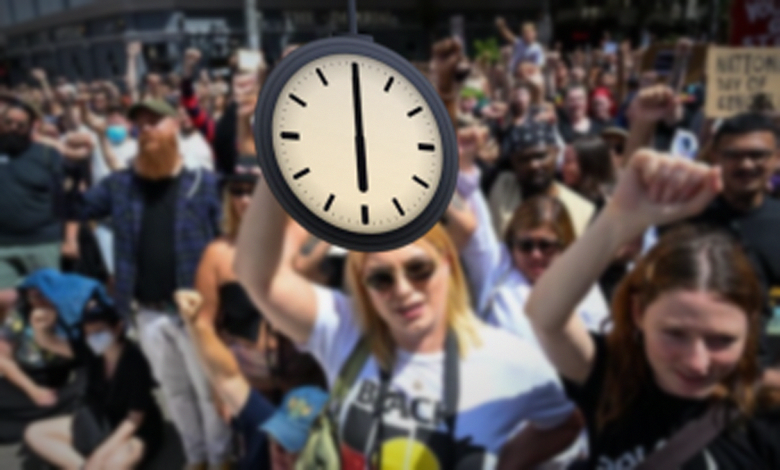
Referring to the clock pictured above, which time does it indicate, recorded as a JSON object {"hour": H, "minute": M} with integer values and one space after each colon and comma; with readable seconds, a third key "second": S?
{"hour": 6, "minute": 0}
